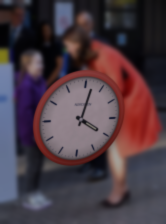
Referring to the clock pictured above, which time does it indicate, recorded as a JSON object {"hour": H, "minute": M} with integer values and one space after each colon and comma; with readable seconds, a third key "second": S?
{"hour": 4, "minute": 2}
